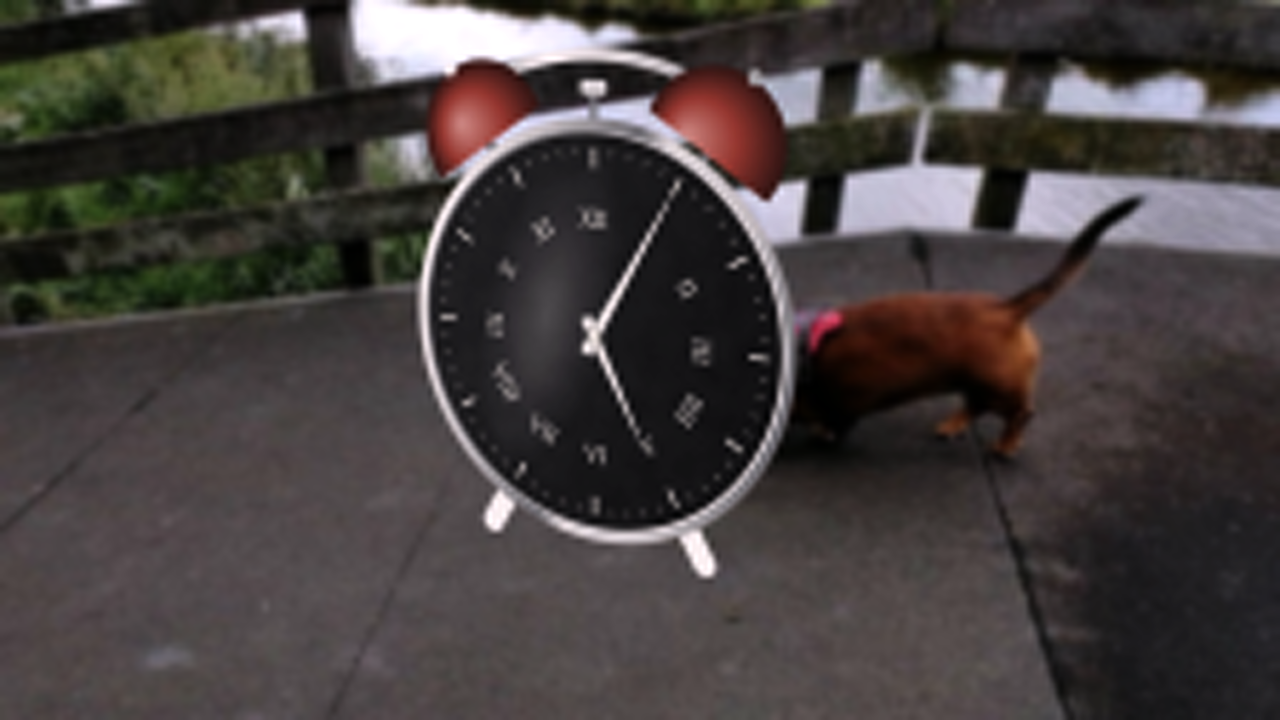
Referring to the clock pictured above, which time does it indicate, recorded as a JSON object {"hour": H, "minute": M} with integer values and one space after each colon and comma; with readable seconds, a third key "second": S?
{"hour": 5, "minute": 5}
